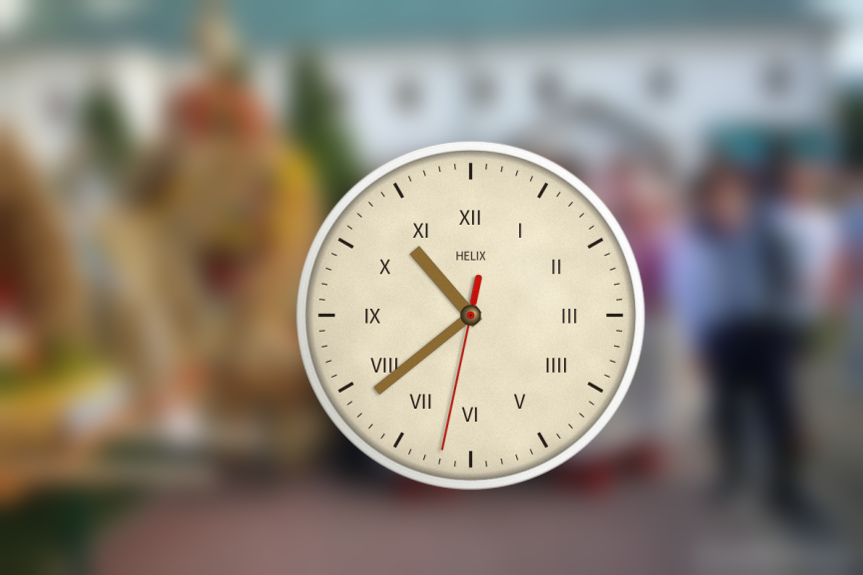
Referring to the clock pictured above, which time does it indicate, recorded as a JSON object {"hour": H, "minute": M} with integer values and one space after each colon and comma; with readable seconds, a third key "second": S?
{"hour": 10, "minute": 38, "second": 32}
